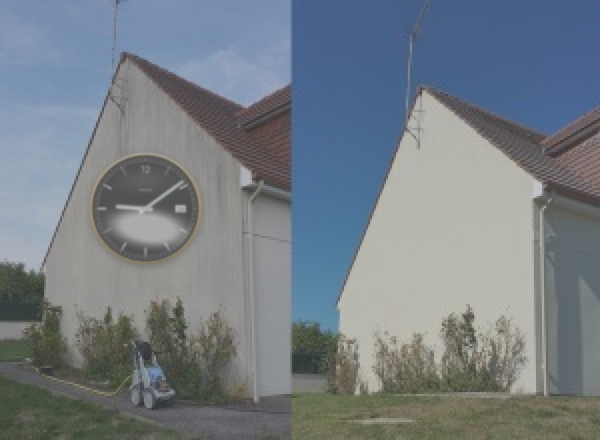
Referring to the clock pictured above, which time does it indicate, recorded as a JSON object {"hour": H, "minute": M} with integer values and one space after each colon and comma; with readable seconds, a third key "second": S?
{"hour": 9, "minute": 9}
